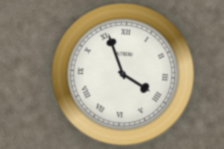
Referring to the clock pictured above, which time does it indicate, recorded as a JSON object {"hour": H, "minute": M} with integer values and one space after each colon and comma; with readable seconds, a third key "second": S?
{"hour": 3, "minute": 56}
